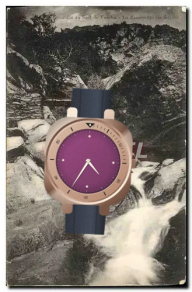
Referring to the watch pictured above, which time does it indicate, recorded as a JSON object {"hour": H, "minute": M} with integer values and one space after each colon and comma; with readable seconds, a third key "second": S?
{"hour": 4, "minute": 35}
